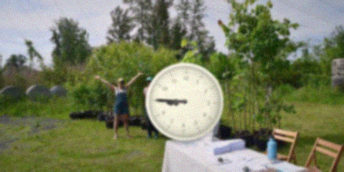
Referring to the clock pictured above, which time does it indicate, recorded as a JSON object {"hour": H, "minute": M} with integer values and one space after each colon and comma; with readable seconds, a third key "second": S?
{"hour": 8, "minute": 45}
